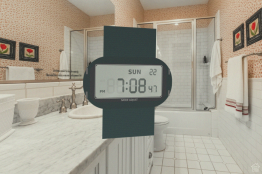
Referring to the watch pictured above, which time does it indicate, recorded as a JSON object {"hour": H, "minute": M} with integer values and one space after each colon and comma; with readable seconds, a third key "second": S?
{"hour": 7, "minute": 8, "second": 47}
